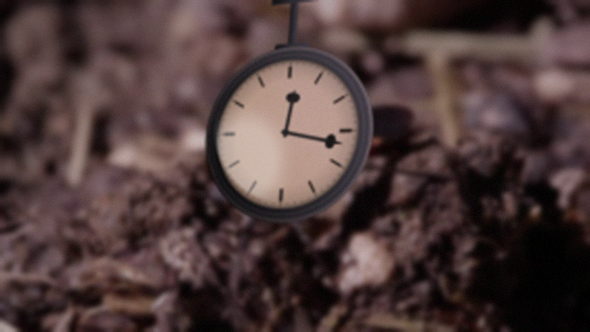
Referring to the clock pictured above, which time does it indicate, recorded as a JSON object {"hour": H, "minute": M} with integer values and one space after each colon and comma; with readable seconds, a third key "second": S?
{"hour": 12, "minute": 17}
